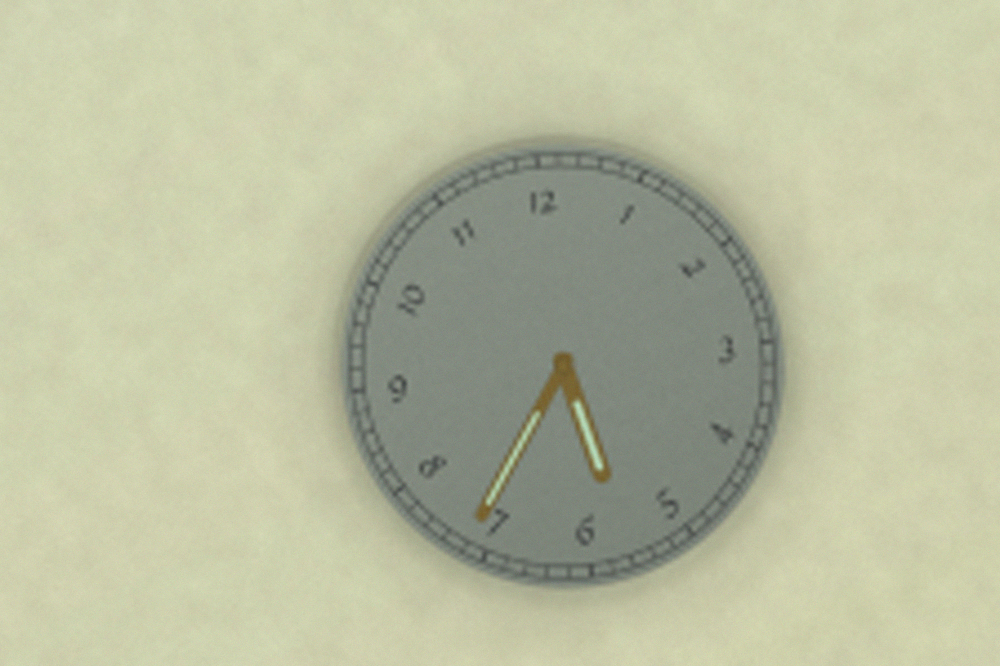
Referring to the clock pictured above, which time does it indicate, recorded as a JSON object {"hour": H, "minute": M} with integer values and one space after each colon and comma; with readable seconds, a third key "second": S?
{"hour": 5, "minute": 36}
